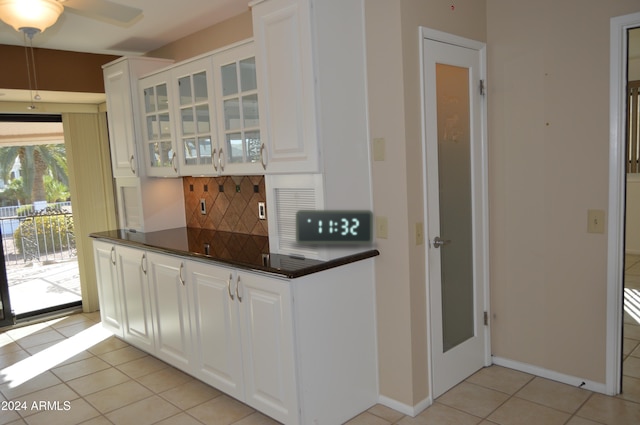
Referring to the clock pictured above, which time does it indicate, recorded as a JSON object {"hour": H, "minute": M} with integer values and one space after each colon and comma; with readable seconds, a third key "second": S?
{"hour": 11, "minute": 32}
